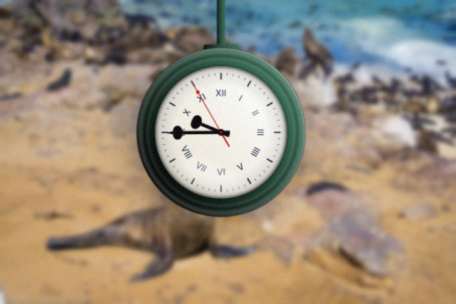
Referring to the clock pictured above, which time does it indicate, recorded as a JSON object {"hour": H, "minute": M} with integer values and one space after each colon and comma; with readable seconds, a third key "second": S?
{"hour": 9, "minute": 44, "second": 55}
